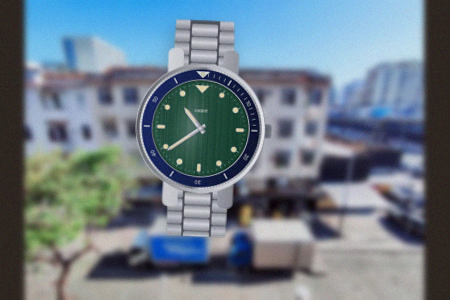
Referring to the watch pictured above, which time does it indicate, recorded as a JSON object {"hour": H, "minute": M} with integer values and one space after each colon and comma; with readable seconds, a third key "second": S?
{"hour": 10, "minute": 39}
